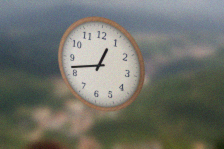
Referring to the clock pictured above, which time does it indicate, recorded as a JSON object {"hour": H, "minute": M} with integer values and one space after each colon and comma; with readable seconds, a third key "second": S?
{"hour": 12, "minute": 42}
